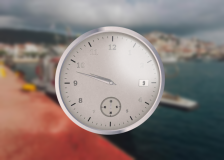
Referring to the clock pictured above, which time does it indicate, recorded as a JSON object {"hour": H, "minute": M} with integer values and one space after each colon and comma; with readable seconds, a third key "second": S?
{"hour": 9, "minute": 48}
